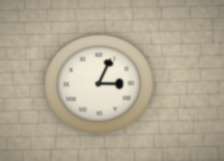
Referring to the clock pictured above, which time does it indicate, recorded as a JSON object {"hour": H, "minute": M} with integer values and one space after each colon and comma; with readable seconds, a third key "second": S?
{"hour": 3, "minute": 4}
